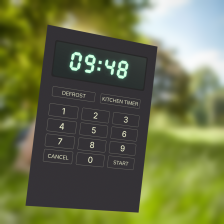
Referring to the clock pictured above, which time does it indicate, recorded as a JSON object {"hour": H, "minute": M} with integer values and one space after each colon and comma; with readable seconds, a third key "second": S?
{"hour": 9, "minute": 48}
